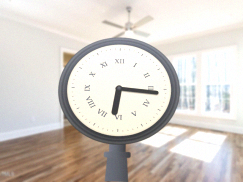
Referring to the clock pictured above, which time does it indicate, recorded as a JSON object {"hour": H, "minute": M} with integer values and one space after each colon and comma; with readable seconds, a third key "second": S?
{"hour": 6, "minute": 16}
